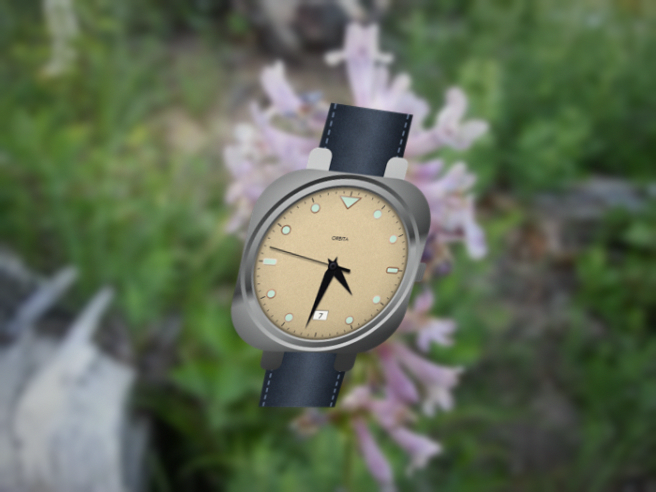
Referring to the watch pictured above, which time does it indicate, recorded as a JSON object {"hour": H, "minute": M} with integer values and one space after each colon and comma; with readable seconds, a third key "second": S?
{"hour": 4, "minute": 31, "second": 47}
